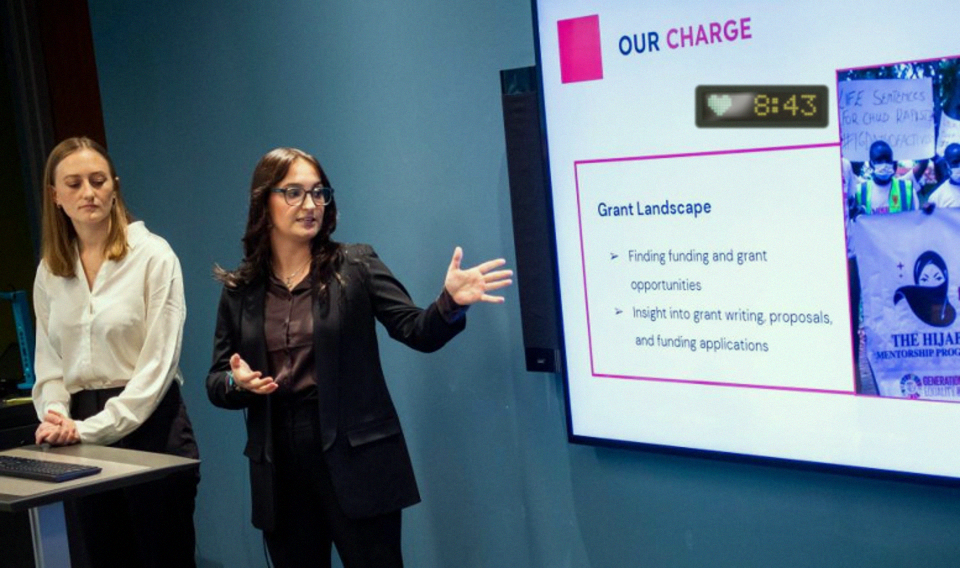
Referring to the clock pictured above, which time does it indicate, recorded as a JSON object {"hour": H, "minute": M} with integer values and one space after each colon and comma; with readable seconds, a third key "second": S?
{"hour": 8, "minute": 43}
